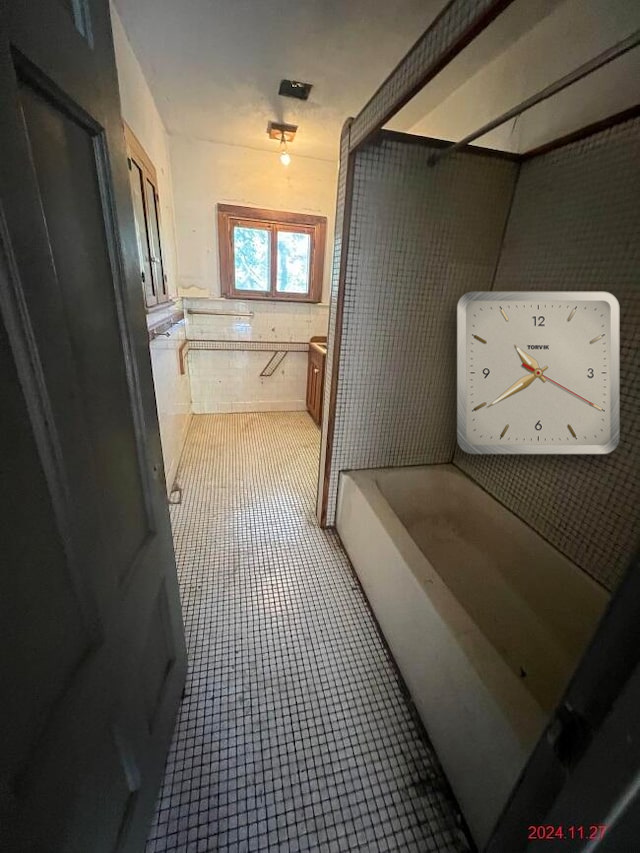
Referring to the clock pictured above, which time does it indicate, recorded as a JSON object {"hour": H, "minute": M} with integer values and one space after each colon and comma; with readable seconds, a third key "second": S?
{"hour": 10, "minute": 39, "second": 20}
